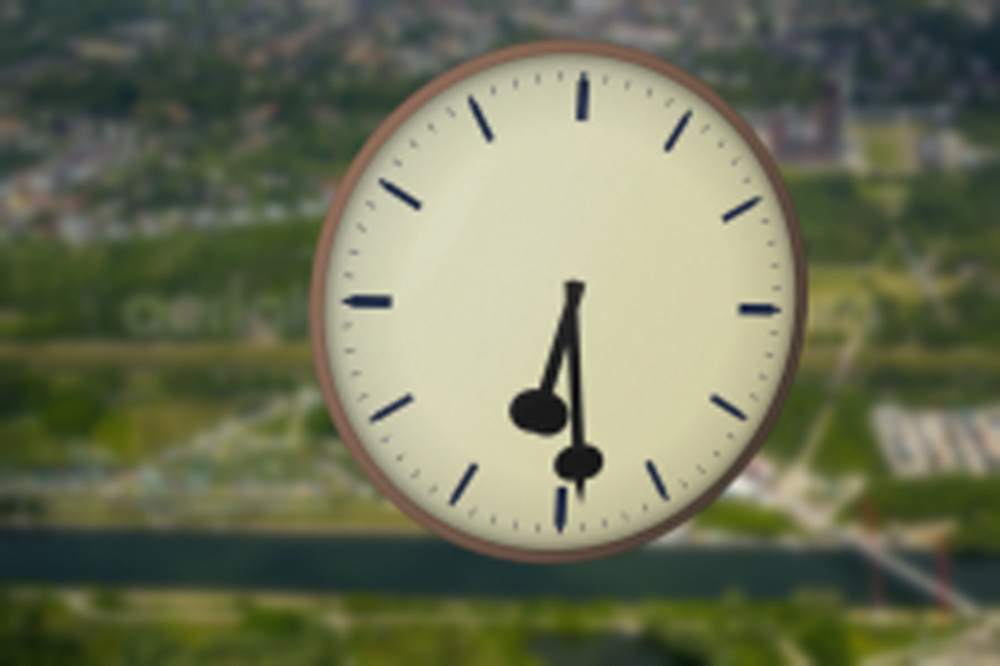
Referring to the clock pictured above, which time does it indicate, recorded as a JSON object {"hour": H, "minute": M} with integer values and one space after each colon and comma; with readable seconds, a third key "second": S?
{"hour": 6, "minute": 29}
